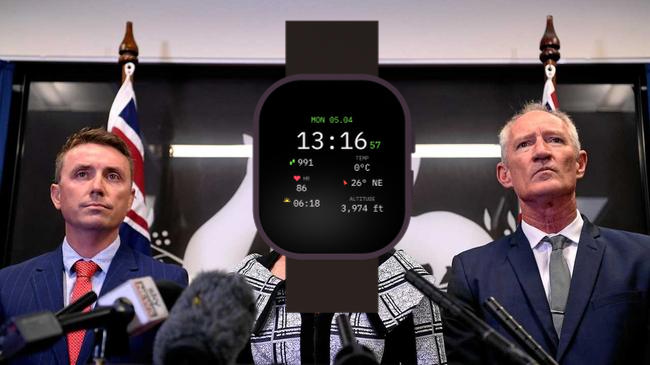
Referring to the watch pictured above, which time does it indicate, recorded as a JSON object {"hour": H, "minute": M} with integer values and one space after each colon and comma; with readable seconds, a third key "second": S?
{"hour": 13, "minute": 16, "second": 57}
